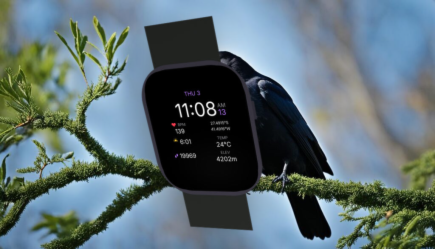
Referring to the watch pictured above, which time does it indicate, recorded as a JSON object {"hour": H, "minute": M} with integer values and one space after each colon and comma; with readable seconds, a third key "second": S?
{"hour": 11, "minute": 8}
